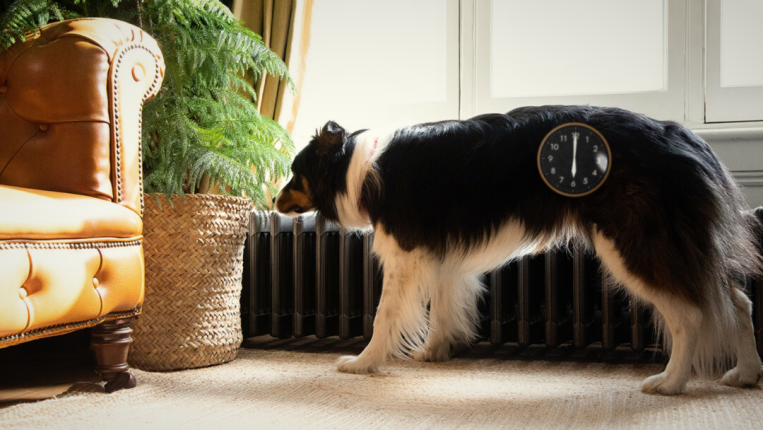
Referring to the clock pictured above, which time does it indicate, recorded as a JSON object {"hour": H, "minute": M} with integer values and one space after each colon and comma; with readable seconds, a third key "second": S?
{"hour": 6, "minute": 0}
